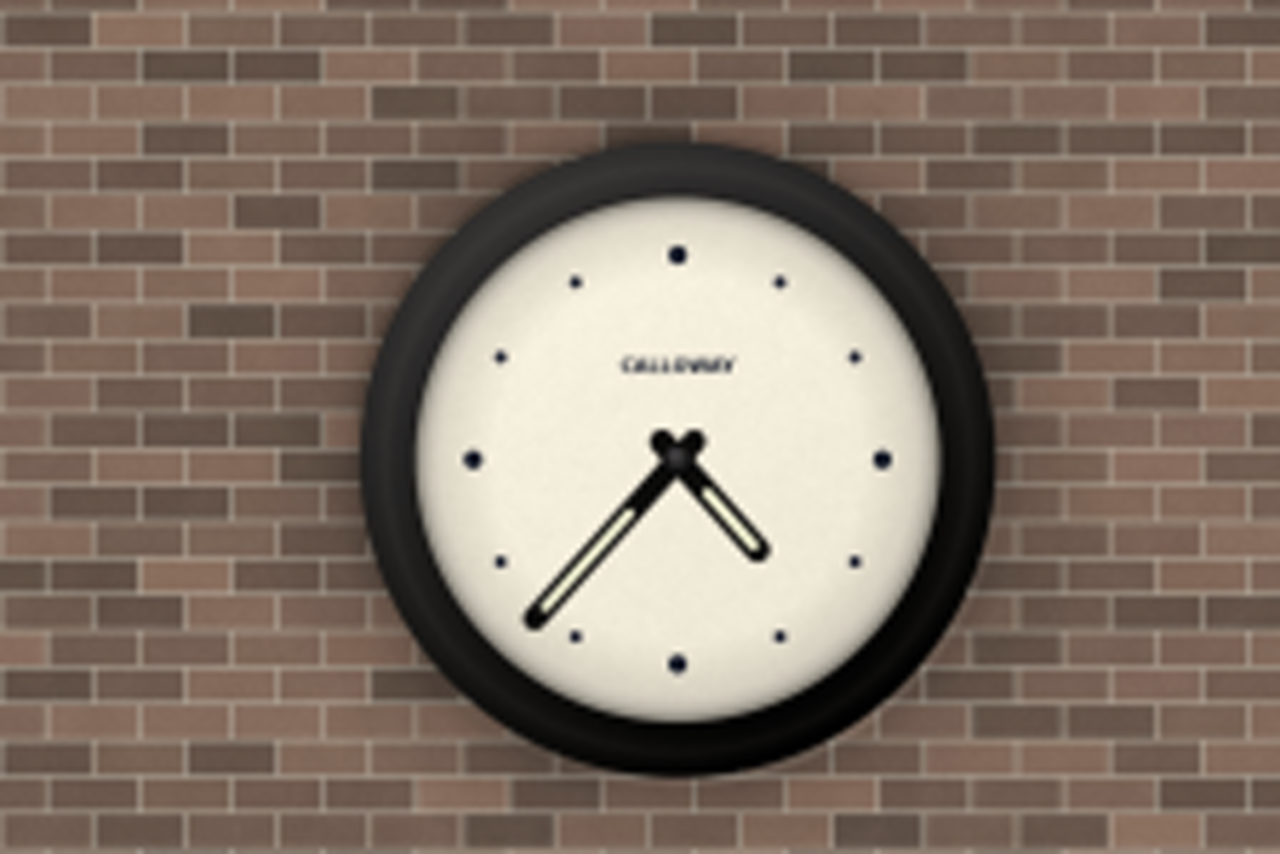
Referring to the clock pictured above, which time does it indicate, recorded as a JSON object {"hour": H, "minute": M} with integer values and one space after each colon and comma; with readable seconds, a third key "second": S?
{"hour": 4, "minute": 37}
